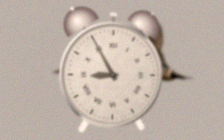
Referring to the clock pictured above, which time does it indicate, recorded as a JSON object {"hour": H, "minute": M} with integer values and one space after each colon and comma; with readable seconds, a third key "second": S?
{"hour": 8, "minute": 55}
